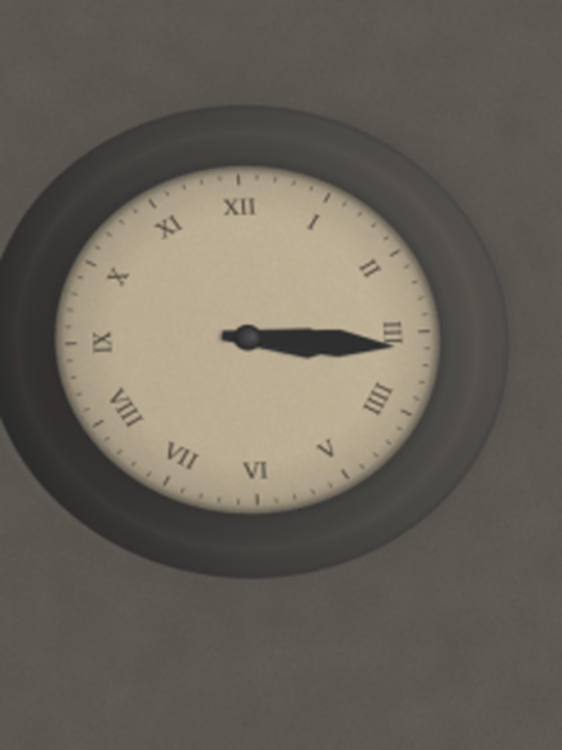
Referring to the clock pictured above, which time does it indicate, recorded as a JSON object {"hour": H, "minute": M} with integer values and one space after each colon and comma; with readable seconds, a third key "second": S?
{"hour": 3, "minute": 16}
